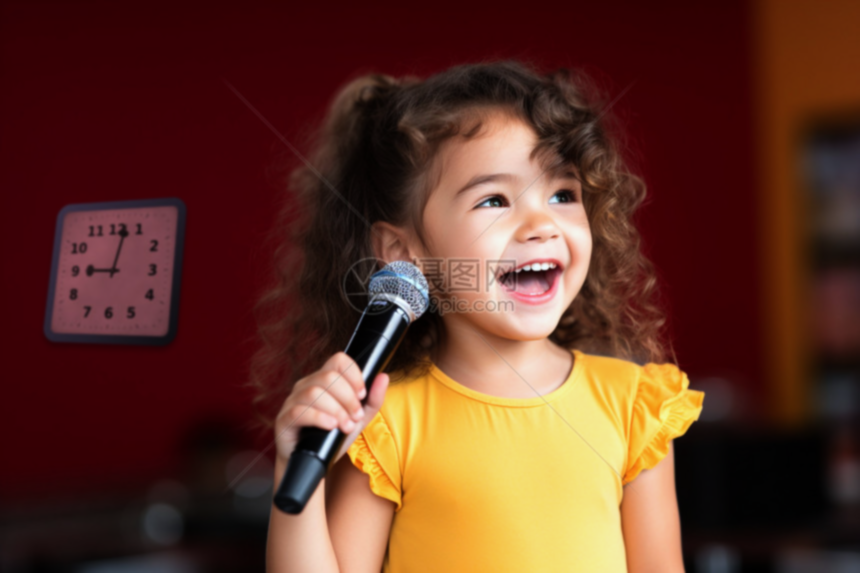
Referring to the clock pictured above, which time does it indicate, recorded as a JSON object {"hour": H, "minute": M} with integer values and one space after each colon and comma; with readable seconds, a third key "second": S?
{"hour": 9, "minute": 2}
